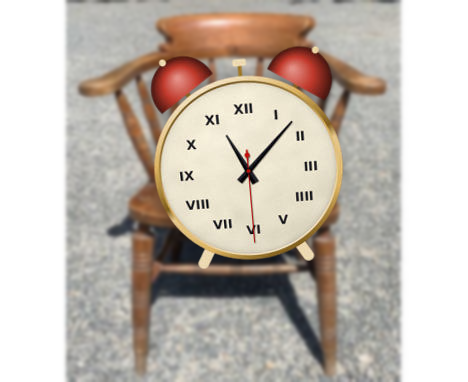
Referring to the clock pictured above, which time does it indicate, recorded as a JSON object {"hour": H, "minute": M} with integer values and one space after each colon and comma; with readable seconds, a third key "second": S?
{"hour": 11, "minute": 7, "second": 30}
